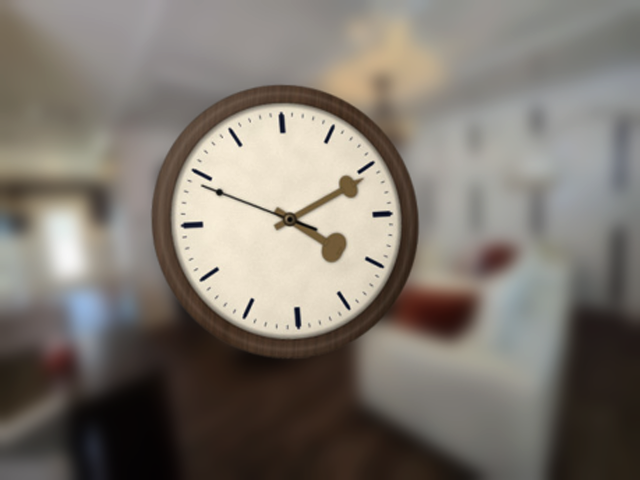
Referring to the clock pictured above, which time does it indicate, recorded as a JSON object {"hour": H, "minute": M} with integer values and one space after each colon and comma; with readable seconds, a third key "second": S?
{"hour": 4, "minute": 10, "second": 49}
